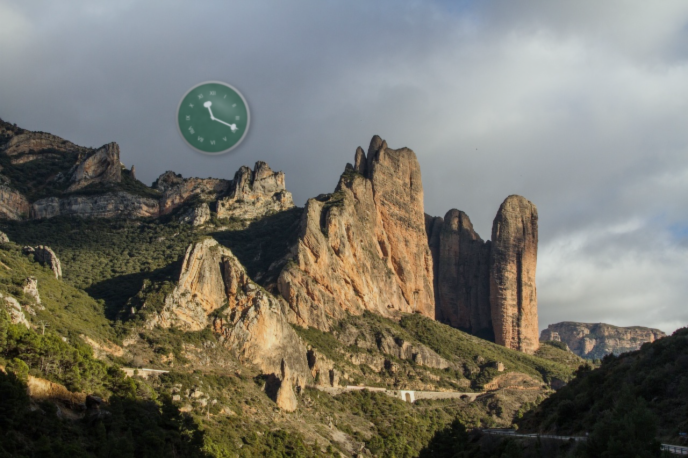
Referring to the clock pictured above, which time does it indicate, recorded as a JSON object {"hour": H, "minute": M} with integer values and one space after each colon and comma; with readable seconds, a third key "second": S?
{"hour": 11, "minute": 19}
